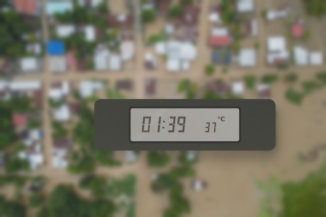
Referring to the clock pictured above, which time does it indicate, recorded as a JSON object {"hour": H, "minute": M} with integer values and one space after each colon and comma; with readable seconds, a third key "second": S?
{"hour": 1, "minute": 39}
